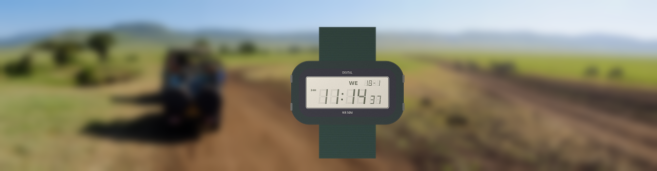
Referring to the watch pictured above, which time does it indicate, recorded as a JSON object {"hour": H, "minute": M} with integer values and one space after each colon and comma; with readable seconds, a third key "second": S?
{"hour": 11, "minute": 14, "second": 37}
